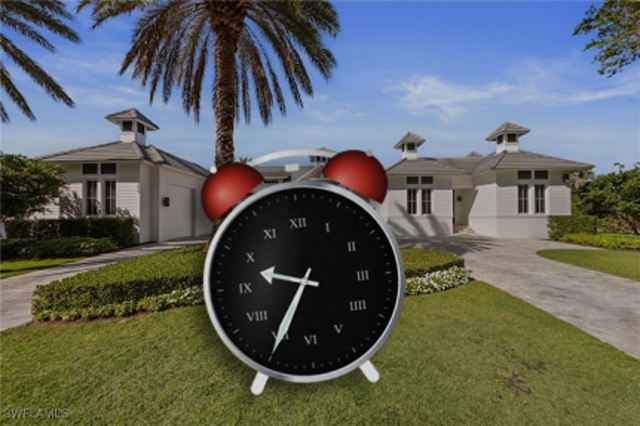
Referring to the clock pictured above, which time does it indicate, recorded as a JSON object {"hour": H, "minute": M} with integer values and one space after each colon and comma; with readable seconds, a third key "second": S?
{"hour": 9, "minute": 35}
